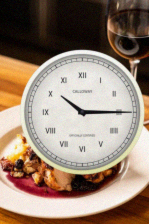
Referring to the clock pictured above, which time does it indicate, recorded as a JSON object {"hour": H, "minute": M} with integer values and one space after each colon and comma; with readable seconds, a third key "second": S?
{"hour": 10, "minute": 15}
